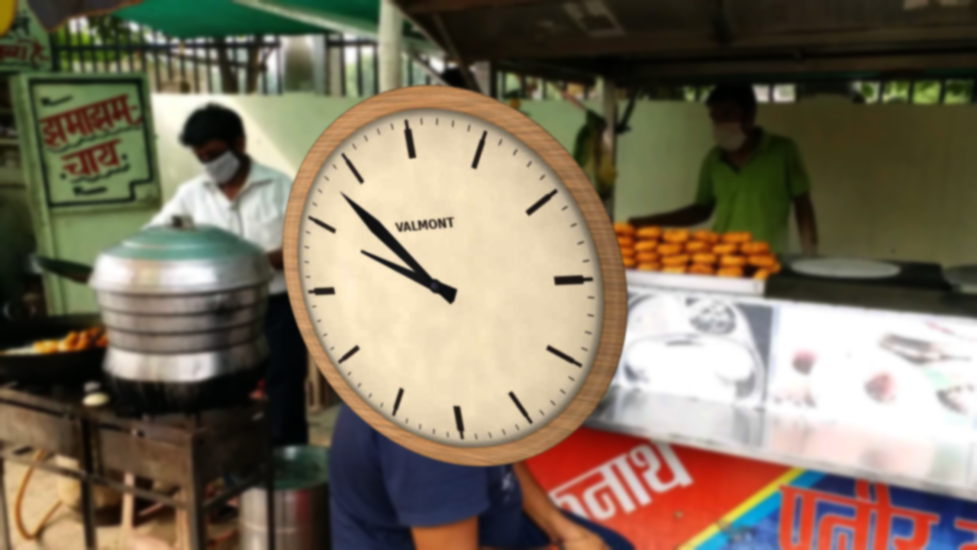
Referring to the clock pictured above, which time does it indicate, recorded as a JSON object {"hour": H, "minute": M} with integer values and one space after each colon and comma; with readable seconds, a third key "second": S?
{"hour": 9, "minute": 53}
